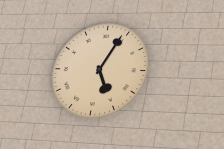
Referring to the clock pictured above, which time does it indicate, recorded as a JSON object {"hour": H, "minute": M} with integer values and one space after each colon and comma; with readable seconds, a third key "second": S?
{"hour": 5, "minute": 4}
